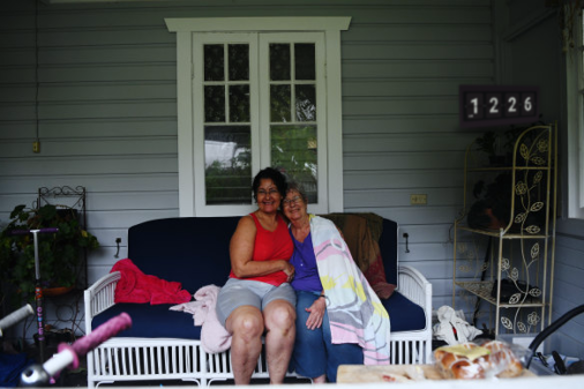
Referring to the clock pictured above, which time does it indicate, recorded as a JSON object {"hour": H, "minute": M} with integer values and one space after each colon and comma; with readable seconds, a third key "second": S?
{"hour": 12, "minute": 26}
